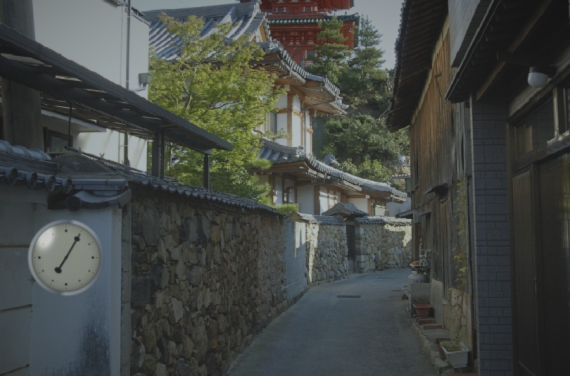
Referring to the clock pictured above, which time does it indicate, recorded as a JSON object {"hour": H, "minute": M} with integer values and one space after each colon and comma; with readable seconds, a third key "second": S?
{"hour": 7, "minute": 5}
